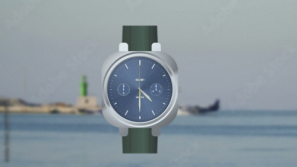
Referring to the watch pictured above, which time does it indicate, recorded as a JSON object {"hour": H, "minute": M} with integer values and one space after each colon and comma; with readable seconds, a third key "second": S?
{"hour": 4, "minute": 30}
